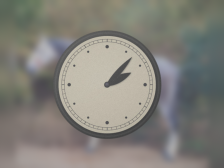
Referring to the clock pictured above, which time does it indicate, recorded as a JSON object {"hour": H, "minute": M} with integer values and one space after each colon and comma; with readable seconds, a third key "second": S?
{"hour": 2, "minute": 7}
